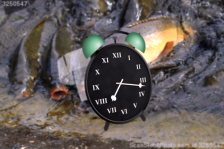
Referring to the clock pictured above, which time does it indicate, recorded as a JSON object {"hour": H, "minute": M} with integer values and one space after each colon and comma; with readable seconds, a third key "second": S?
{"hour": 7, "minute": 17}
